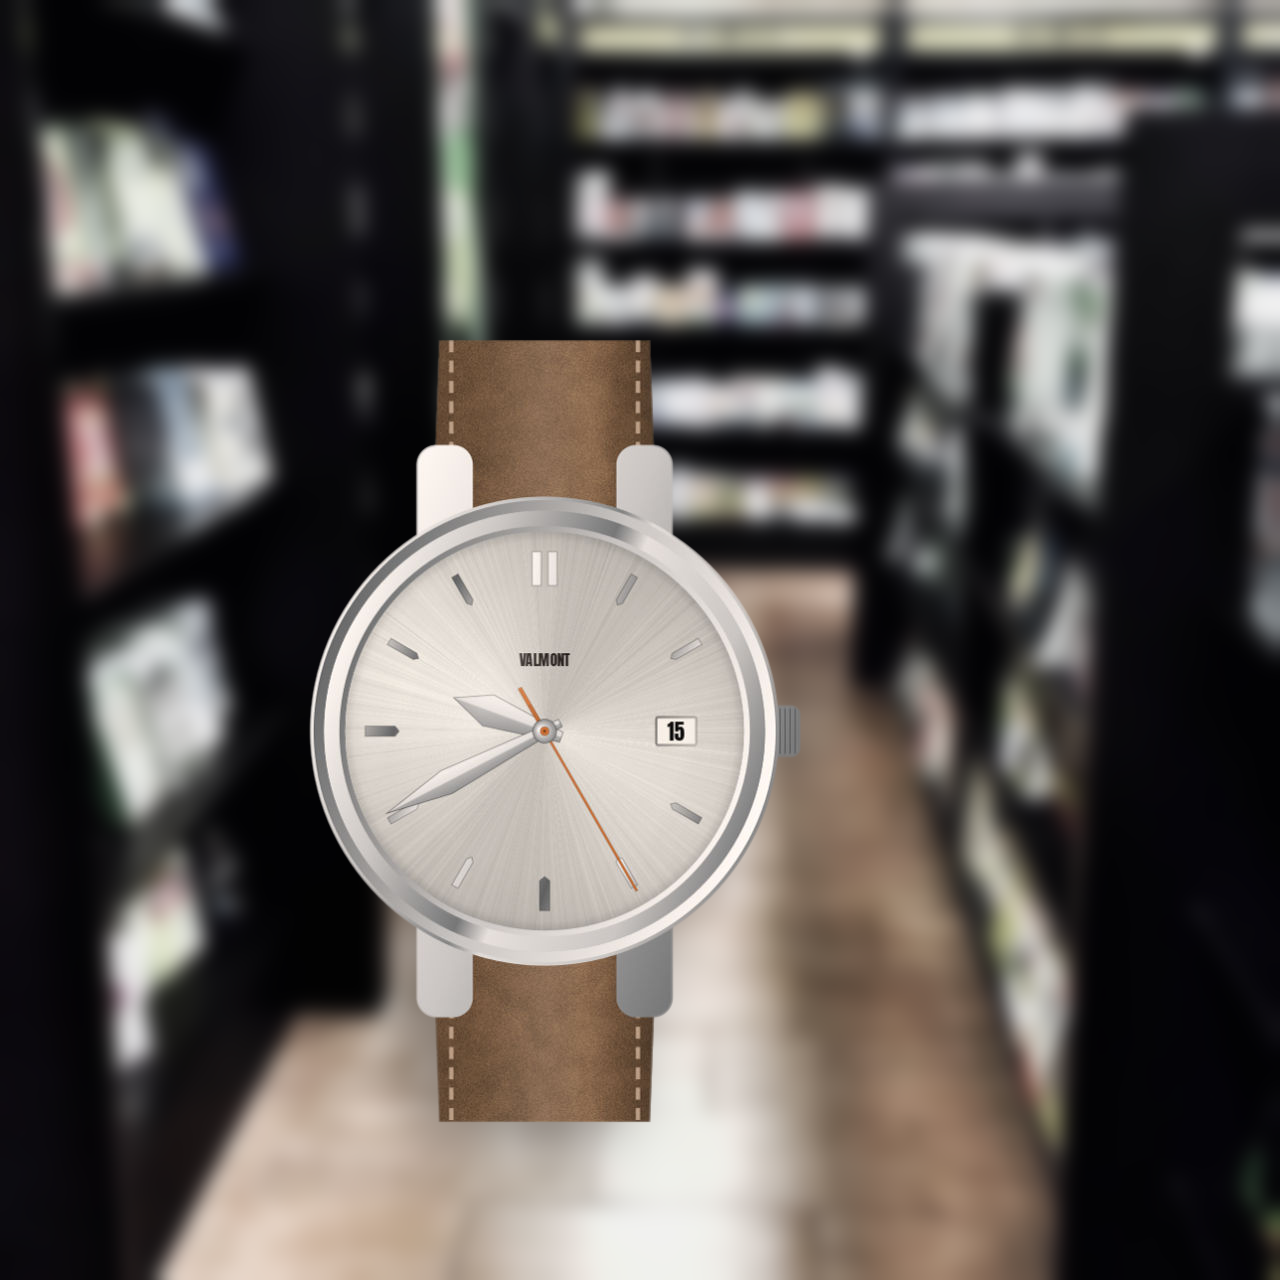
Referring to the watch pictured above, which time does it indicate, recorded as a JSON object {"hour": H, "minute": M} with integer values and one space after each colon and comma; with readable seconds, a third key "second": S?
{"hour": 9, "minute": 40, "second": 25}
